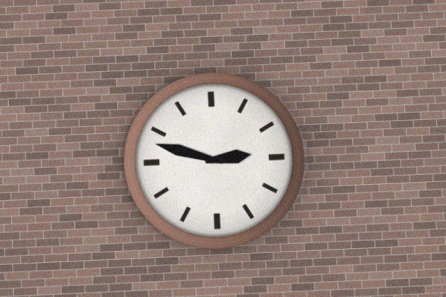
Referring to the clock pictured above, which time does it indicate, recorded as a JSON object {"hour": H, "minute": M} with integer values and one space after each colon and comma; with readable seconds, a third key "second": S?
{"hour": 2, "minute": 48}
